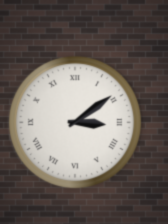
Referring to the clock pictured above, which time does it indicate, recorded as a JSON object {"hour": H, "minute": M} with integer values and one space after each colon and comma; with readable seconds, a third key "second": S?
{"hour": 3, "minute": 9}
